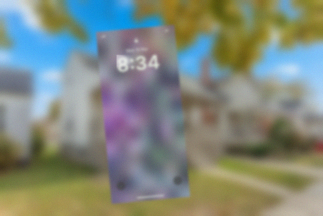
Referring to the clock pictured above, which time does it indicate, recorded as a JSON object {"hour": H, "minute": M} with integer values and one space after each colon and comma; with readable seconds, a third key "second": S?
{"hour": 8, "minute": 34}
